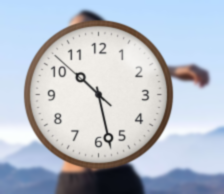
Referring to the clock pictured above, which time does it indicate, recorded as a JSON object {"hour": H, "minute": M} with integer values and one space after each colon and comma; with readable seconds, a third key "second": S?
{"hour": 10, "minute": 27, "second": 52}
